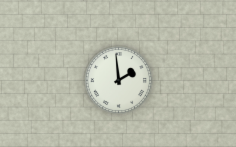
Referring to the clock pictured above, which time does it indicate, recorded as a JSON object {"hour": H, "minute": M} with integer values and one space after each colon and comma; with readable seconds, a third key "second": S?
{"hour": 1, "minute": 59}
